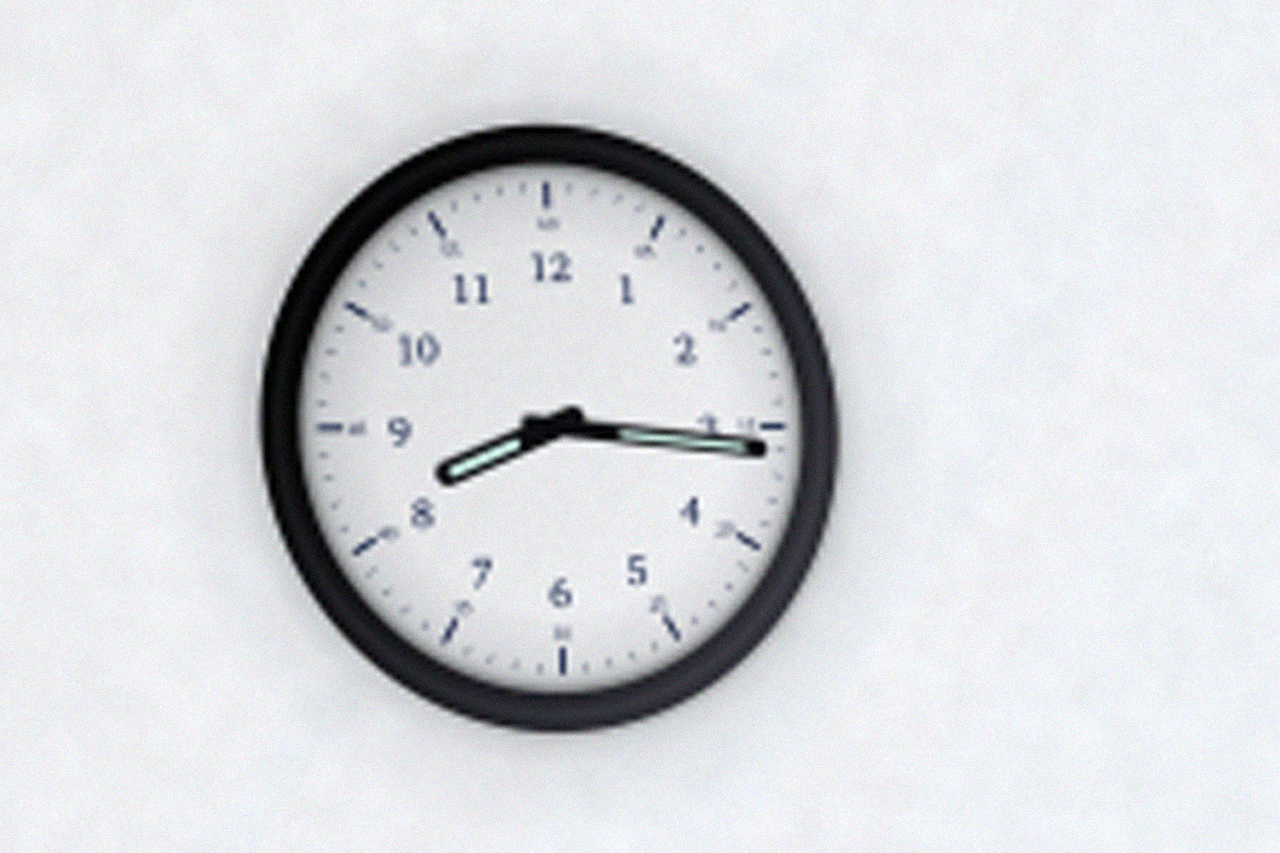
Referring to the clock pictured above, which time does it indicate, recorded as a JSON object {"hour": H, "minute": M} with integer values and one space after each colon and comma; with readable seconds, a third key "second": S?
{"hour": 8, "minute": 16}
